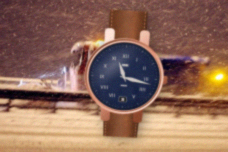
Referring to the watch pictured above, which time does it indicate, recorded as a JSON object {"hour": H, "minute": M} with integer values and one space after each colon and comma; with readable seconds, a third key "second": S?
{"hour": 11, "minute": 17}
